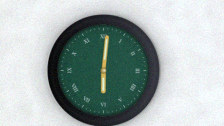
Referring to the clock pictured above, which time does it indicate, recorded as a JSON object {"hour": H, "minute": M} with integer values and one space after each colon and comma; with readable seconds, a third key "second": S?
{"hour": 6, "minute": 1}
